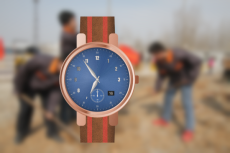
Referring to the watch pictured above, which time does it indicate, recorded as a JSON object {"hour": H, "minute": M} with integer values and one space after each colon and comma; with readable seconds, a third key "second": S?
{"hour": 6, "minute": 54}
